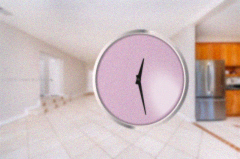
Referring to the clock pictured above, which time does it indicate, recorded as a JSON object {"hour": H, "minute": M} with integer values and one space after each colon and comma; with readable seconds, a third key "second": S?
{"hour": 12, "minute": 28}
